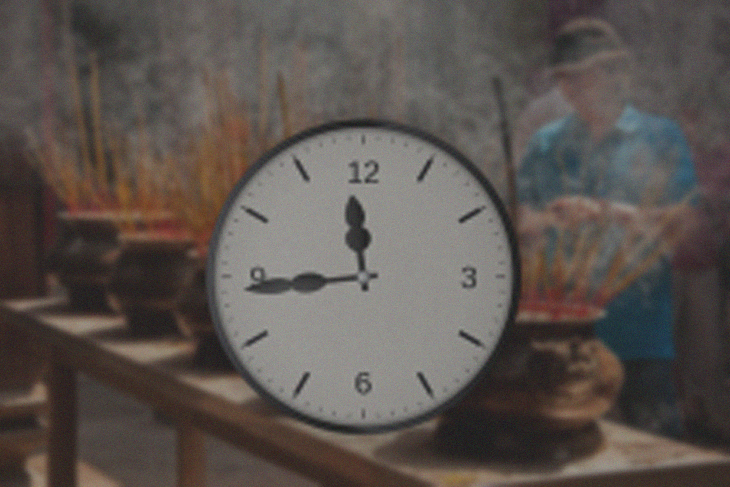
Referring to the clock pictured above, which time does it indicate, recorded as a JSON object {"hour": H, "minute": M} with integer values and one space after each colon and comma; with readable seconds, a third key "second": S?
{"hour": 11, "minute": 44}
